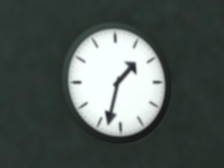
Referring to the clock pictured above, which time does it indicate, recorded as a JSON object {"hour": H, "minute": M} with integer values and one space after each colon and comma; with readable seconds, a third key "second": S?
{"hour": 1, "minute": 33}
